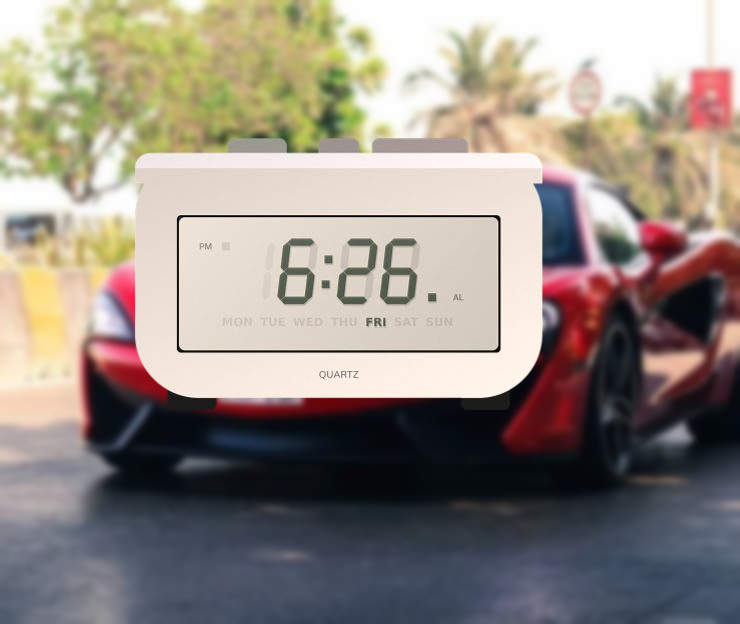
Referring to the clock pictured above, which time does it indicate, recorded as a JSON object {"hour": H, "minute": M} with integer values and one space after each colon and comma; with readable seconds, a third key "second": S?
{"hour": 6, "minute": 26}
